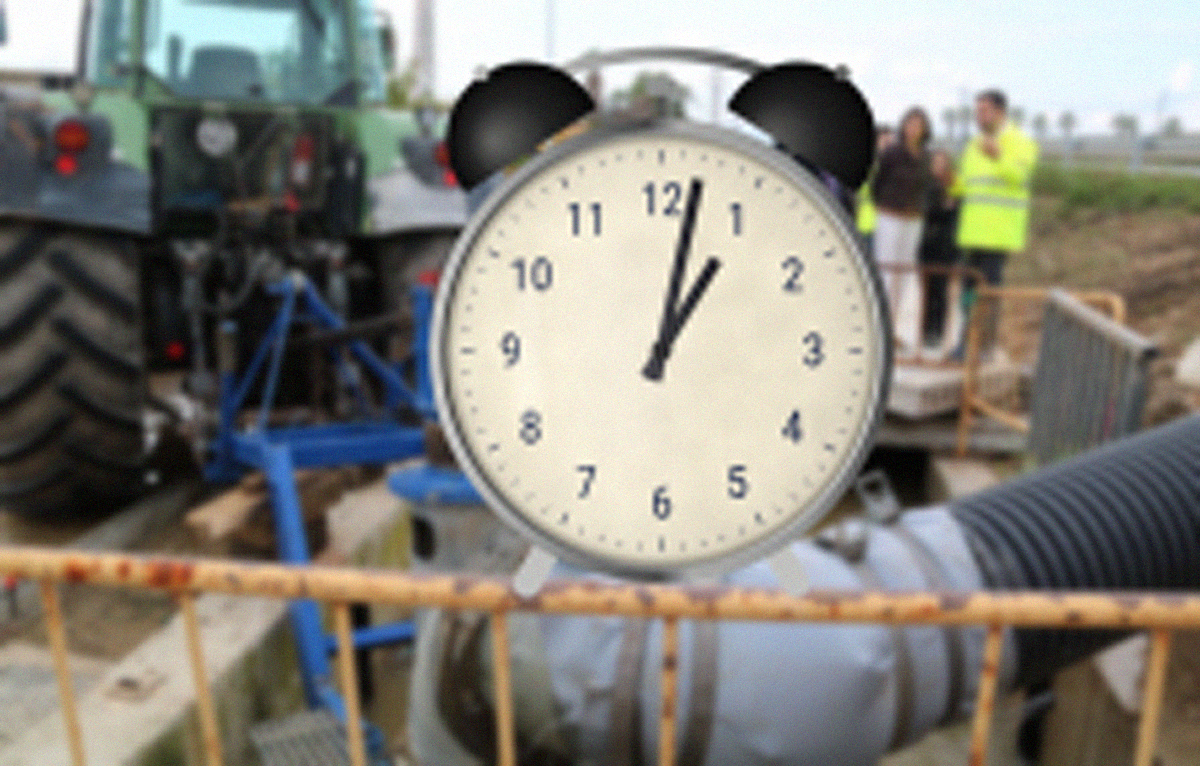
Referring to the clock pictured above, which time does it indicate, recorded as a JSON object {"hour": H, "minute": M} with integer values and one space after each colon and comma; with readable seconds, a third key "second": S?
{"hour": 1, "minute": 2}
